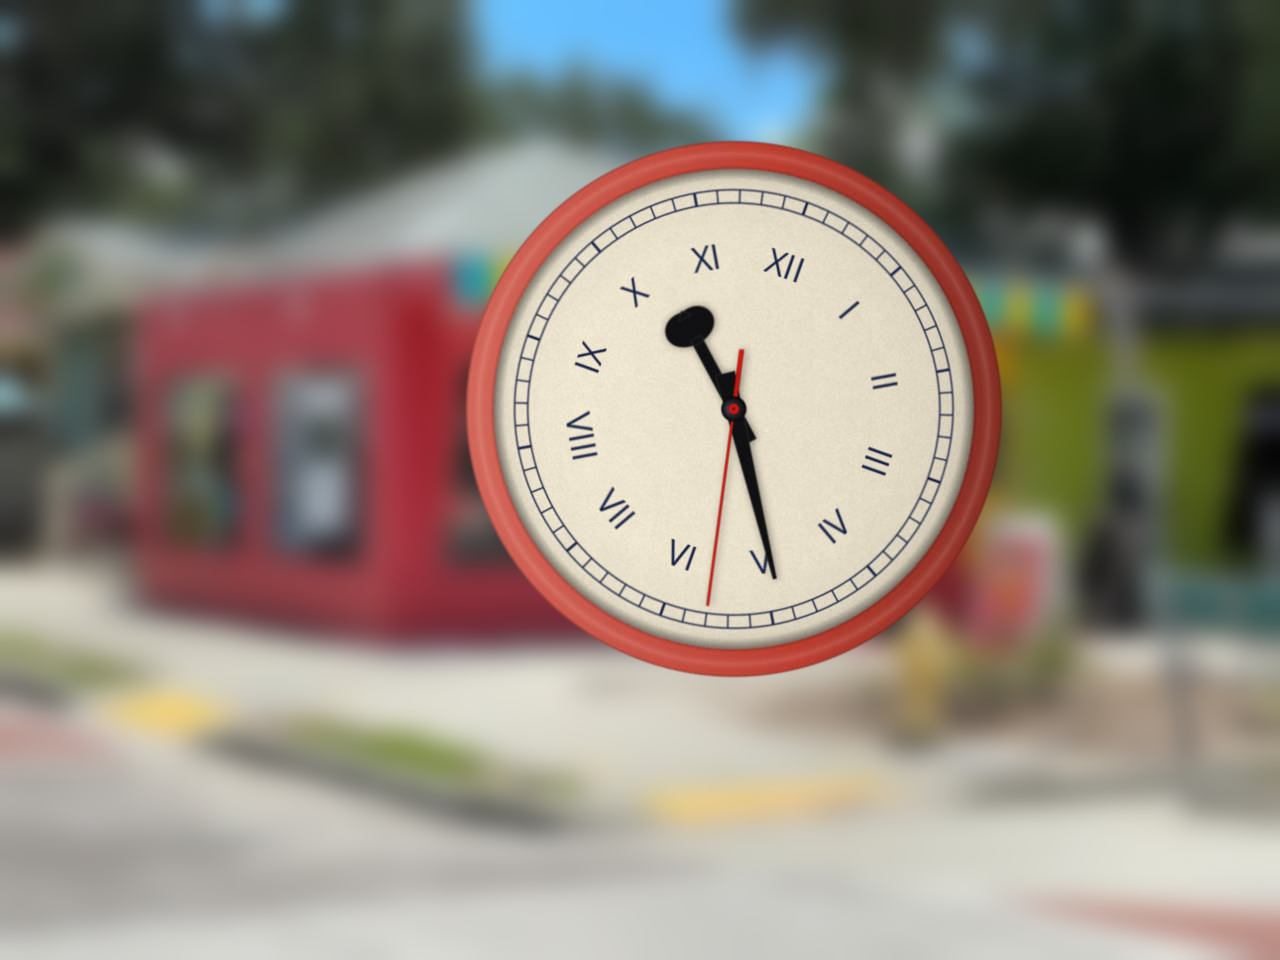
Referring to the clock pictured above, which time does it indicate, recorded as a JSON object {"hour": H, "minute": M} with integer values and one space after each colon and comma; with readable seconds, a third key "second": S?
{"hour": 10, "minute": 24, "second": 28}
